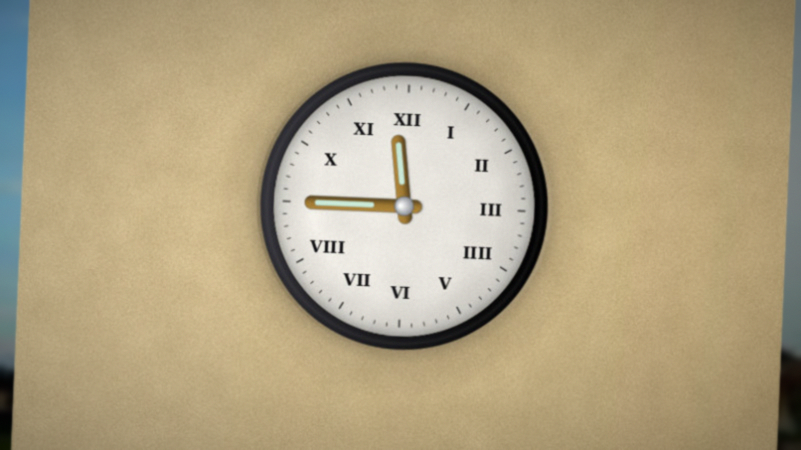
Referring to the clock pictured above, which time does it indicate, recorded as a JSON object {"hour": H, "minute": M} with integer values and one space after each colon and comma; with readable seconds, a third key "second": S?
{"hour": 11, "minute": 45}
